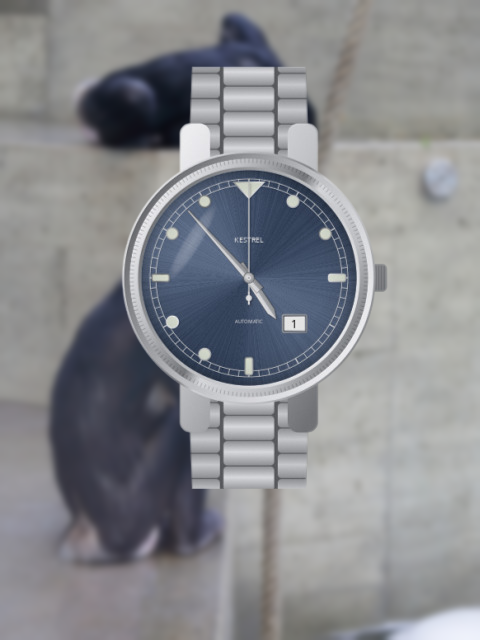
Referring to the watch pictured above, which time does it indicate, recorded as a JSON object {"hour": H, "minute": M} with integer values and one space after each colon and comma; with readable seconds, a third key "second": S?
{"hour": 4, "minute": 53, "second": 0}
